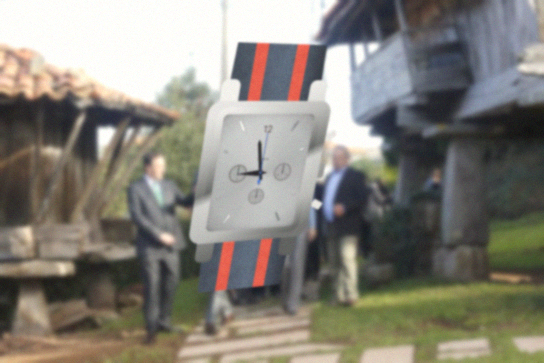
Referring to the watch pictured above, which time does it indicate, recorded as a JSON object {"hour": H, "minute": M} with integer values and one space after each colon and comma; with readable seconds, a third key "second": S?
{"hour": 8, "minute": 58}
